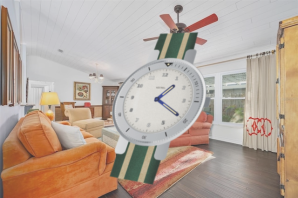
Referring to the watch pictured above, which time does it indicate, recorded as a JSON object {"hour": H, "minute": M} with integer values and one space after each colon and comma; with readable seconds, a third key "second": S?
{"hour": 1, "minute": 20}
